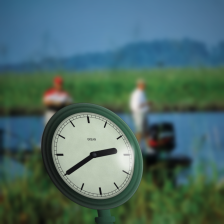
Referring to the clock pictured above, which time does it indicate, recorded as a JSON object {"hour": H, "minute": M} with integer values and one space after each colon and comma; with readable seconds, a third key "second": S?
{"hour": 2, "minute": 40}
